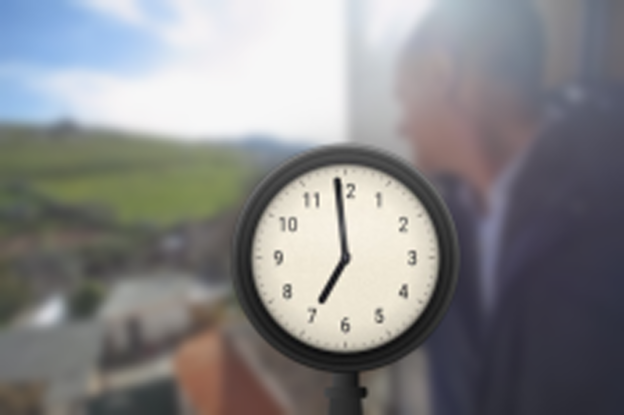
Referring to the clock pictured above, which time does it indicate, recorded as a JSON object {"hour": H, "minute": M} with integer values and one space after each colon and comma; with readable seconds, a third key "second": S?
{"hour": 6, "minute": 59}
